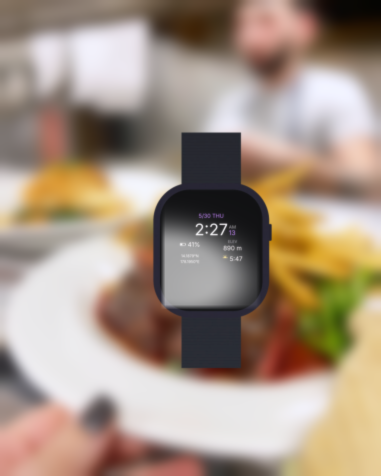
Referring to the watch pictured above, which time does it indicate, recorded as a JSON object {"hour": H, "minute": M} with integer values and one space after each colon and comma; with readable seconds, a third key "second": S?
{"hour": 2, "minute": 27}
